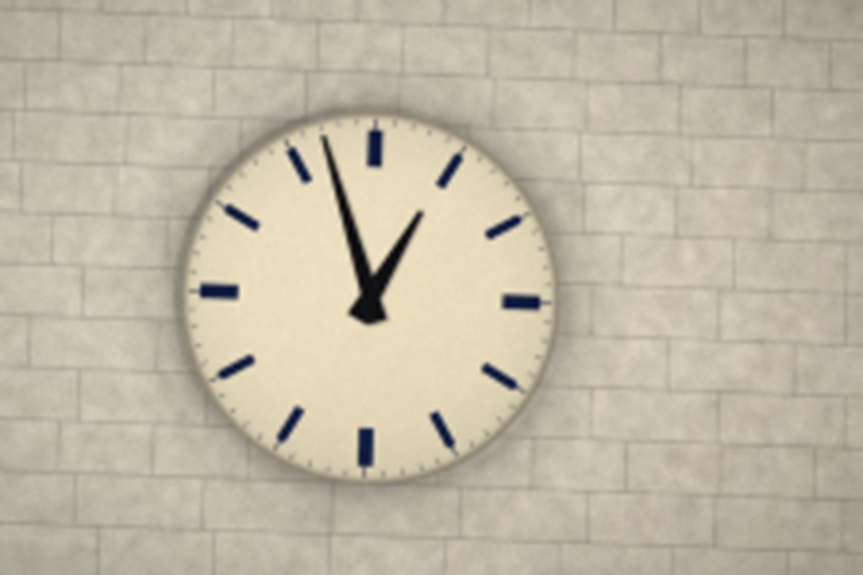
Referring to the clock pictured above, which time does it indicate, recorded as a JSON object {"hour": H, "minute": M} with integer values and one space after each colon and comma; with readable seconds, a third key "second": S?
{"hour": 12, "minute": 57}
